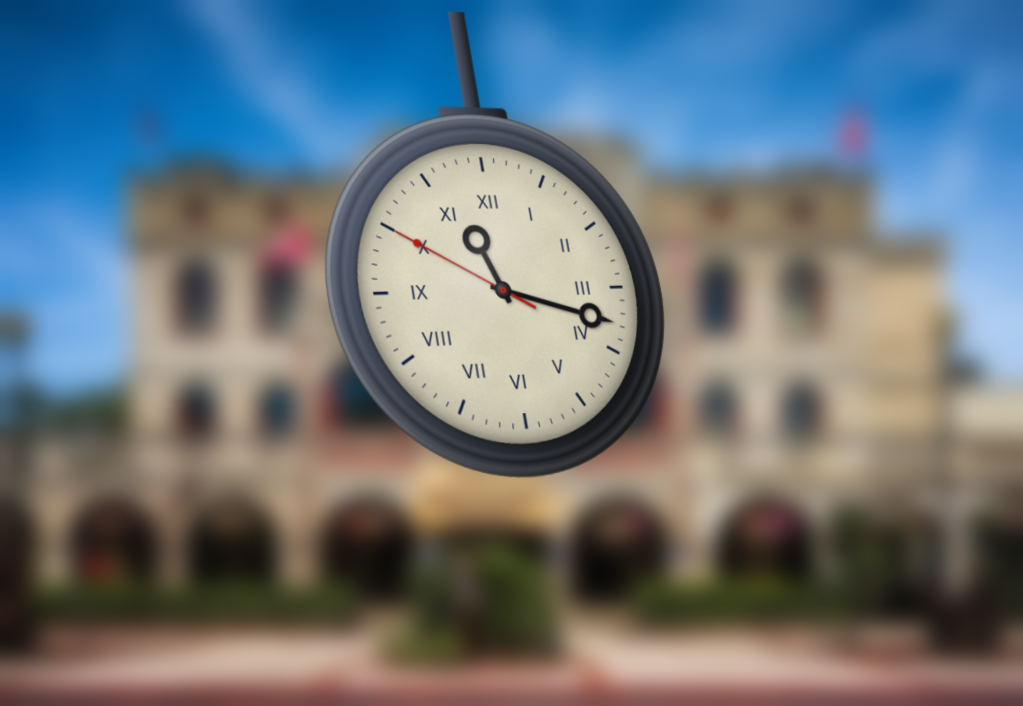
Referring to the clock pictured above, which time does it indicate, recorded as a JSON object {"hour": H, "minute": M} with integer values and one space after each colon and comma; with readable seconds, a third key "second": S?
{"hour": 11, "minute": 17, "second": 50}
